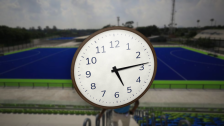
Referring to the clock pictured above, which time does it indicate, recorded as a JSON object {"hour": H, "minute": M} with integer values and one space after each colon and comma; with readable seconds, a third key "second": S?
{"hour": 5, "minute": 14}
